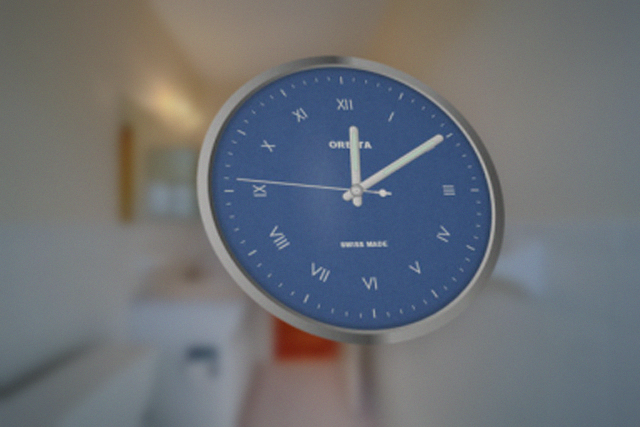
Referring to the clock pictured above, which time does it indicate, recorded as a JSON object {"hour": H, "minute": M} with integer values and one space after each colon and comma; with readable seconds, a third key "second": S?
{"hour": 12, "minute": 9, "second": 46}
